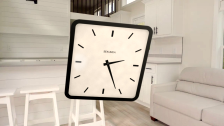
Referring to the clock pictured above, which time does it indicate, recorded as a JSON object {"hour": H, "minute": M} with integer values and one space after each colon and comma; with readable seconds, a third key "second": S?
{"hour": 2, "minute": 26}
